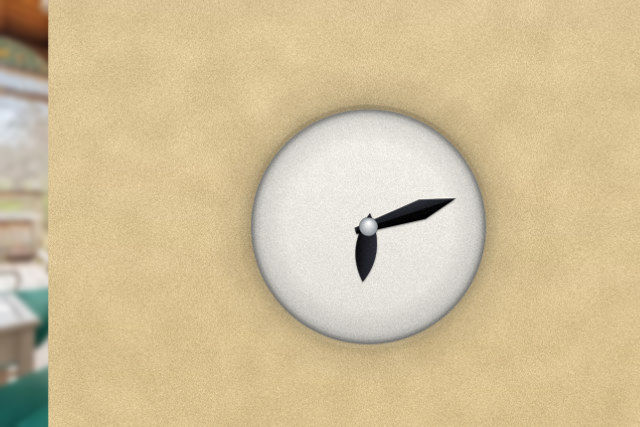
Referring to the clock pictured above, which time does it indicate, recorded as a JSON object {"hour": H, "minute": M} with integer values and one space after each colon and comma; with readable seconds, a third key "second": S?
{"hour": 6, "minute": 12}
